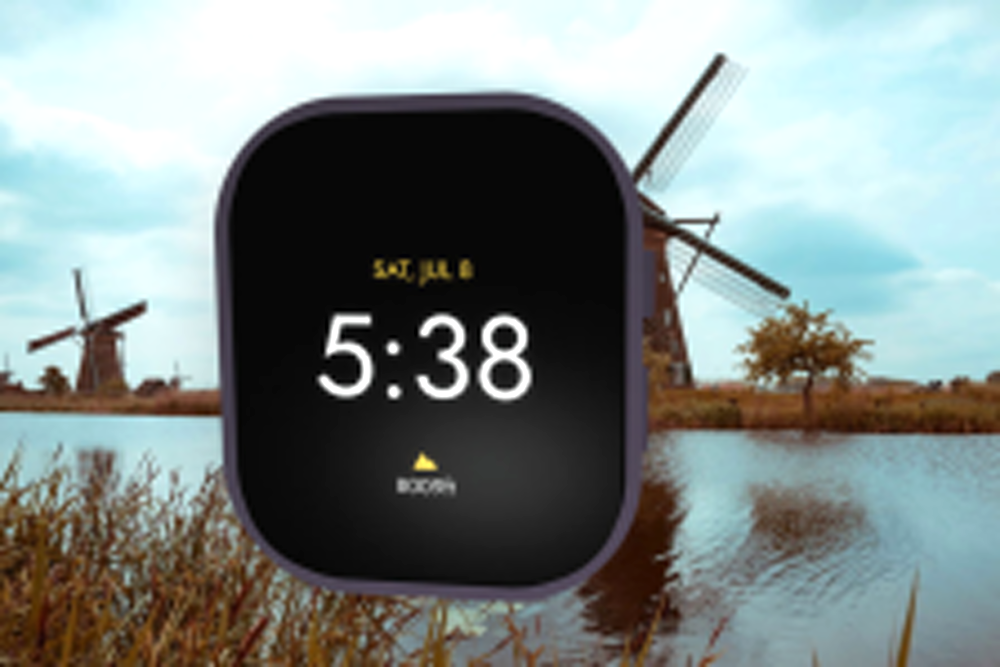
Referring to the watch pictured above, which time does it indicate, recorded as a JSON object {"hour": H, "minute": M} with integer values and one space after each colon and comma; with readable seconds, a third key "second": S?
{"hour": 5, "minute": 38}
